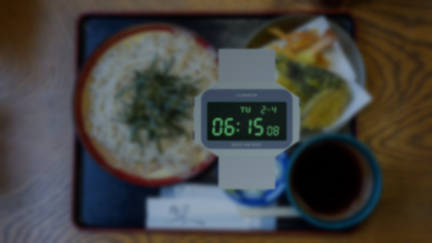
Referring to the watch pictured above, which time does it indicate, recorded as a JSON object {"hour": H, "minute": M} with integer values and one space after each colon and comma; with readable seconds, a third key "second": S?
{"hour": 6, "minute": 15}
